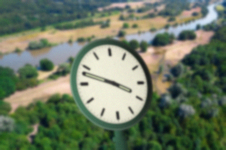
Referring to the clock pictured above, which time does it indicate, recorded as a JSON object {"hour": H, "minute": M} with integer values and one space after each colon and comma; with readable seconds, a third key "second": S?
{"hour": 3, "minute": 48}
